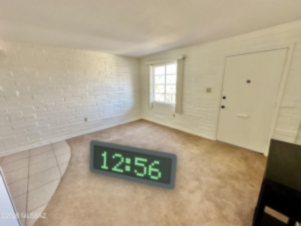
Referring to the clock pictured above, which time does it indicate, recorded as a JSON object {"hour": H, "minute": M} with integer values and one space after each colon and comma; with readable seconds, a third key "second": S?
{"hour": 12, "minute": 56}
